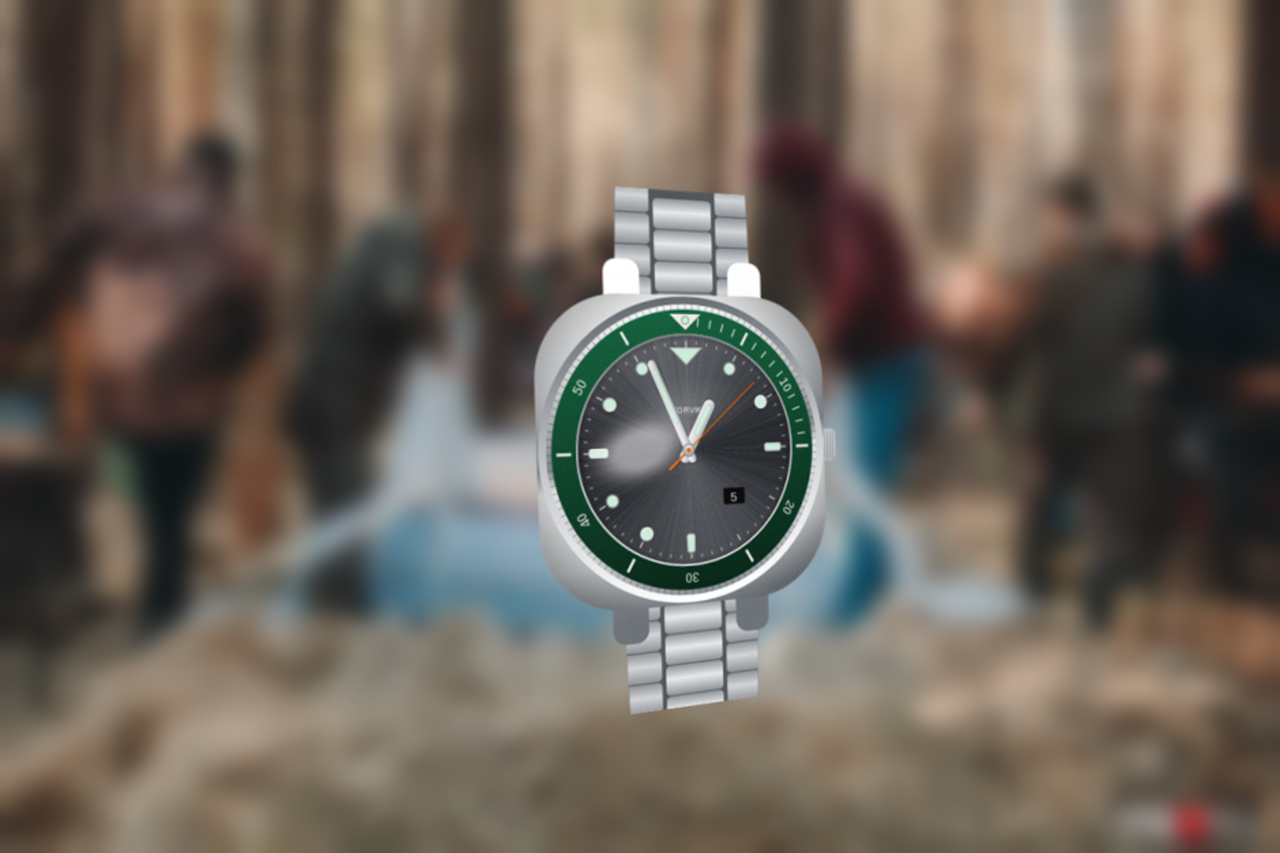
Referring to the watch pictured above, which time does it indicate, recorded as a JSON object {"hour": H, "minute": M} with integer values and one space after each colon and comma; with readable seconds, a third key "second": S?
{"hour": 12, "minute": 56, "second": 8}
